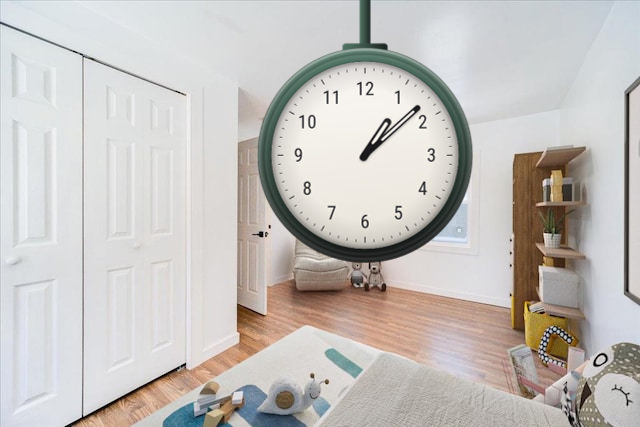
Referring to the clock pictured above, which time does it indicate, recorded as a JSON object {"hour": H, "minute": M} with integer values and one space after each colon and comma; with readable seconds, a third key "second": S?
{"hour": 1, "minute": 8}
